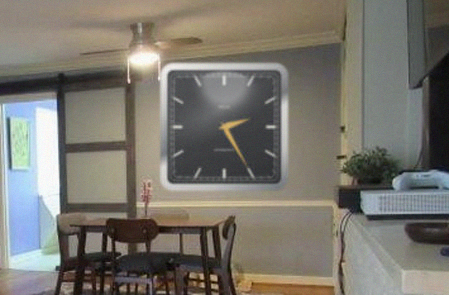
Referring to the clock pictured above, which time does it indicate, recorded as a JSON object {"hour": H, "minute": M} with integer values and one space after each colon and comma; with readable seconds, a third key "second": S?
{"hour": 2, "minute": 25}
